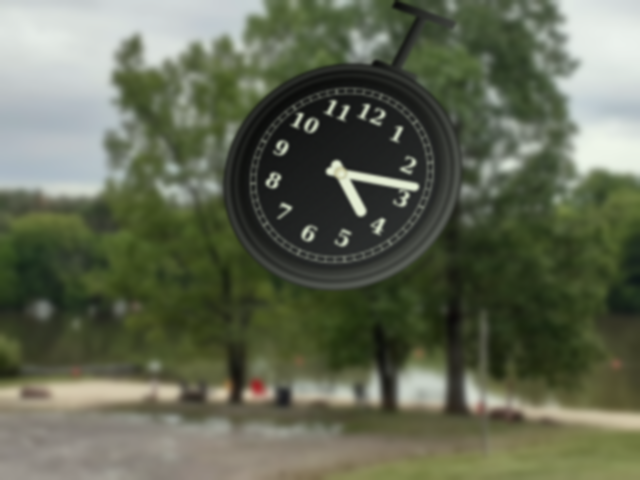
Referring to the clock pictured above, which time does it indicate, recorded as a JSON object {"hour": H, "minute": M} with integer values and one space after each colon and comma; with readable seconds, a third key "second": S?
{"hour": 4, "minute": 13}
